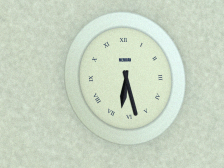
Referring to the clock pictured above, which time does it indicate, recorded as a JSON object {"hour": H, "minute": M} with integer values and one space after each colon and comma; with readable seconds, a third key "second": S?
{"hour": 6, "minute": 28}
